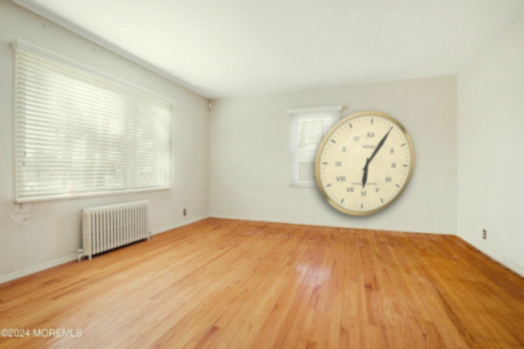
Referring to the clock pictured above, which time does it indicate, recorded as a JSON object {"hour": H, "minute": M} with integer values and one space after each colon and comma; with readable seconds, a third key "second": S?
{"hour": 6, "minute": 5}
